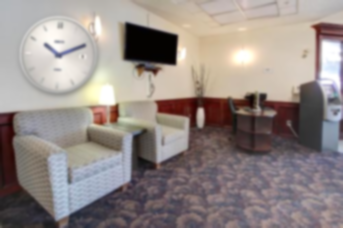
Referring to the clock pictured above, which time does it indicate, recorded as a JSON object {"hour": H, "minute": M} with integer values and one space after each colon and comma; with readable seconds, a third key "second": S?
{"hour": 10, "minute": 11}
